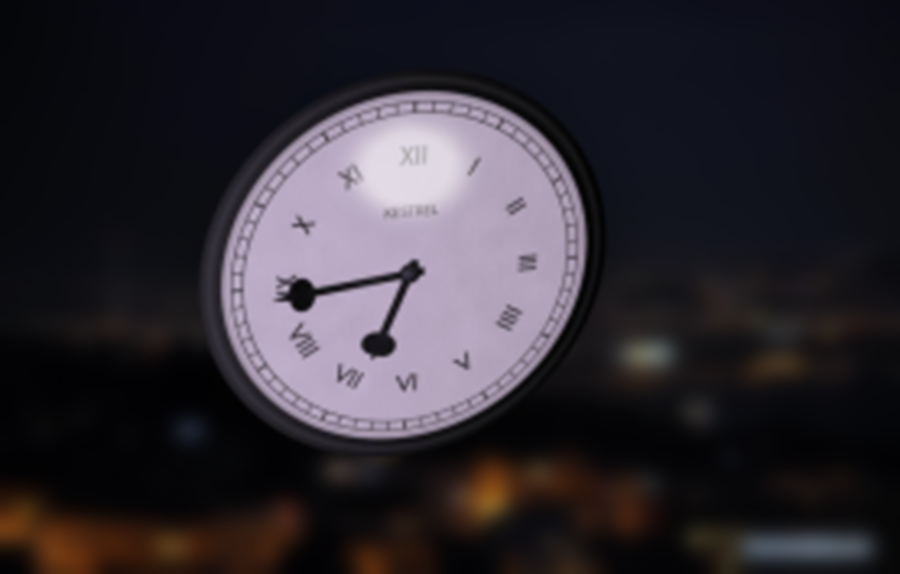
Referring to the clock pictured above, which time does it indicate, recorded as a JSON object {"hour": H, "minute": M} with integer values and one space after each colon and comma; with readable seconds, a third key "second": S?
{"hour": 6, "minute": 44}
